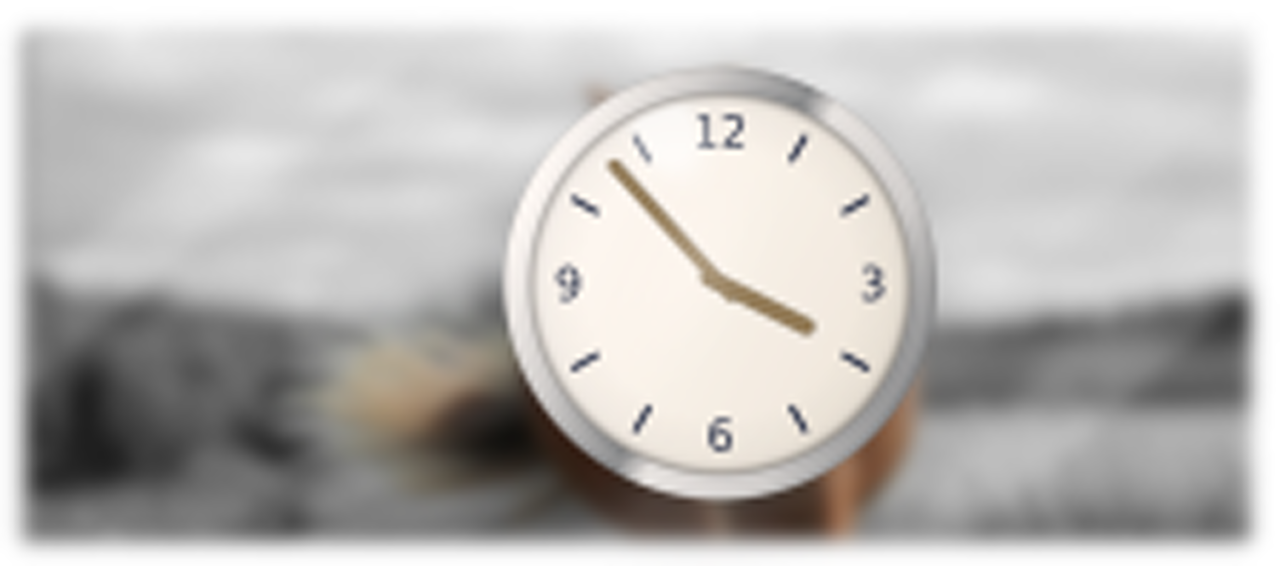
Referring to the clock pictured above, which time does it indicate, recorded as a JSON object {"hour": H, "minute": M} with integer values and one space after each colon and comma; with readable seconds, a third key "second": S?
{"hour": 3, "minute": 53}
